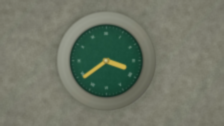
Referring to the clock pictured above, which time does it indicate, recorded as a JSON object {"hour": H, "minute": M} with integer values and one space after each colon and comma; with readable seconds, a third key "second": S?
{"hour": 3, "minute": 39}
